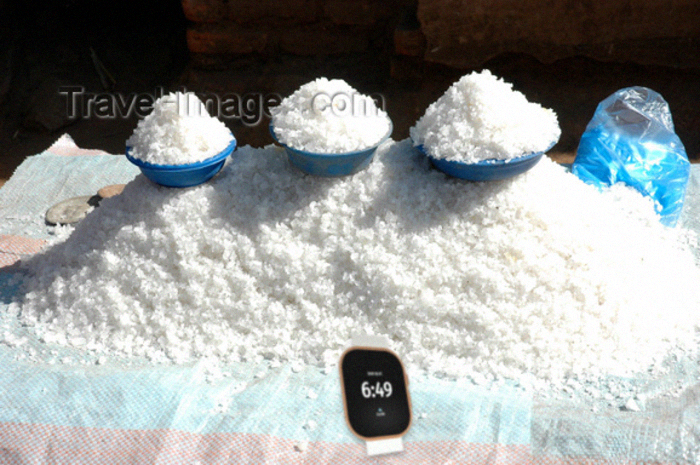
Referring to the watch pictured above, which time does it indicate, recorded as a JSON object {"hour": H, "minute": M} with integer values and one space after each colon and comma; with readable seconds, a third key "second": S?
{"hour": 6, "minute": 49}
